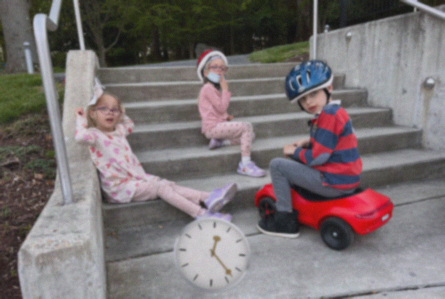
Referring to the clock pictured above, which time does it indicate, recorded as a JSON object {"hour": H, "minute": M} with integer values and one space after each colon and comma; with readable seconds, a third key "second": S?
{"hour": 12, "minute": 23}
